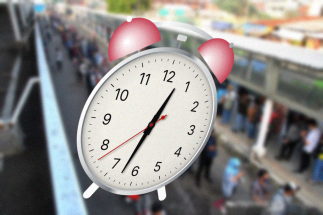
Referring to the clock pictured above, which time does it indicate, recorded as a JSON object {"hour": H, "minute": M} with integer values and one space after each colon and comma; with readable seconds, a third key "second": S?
{"hour": 12, "minute": 32, "second": 38}
